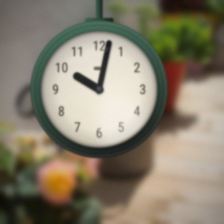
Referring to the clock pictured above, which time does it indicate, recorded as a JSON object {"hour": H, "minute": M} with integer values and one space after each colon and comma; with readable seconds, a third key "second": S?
{"hour": 10, "minute": 2}
